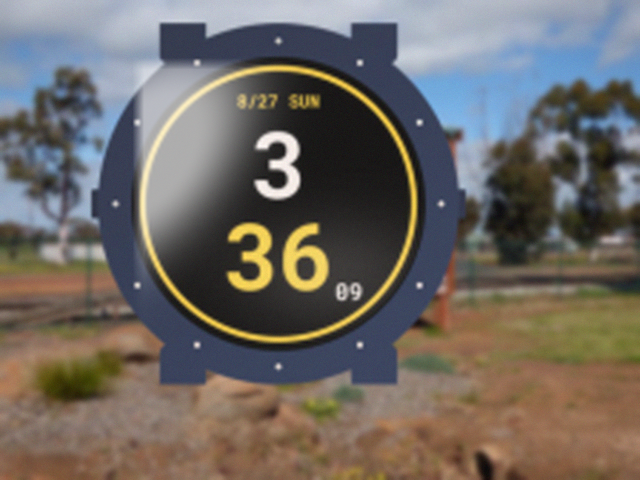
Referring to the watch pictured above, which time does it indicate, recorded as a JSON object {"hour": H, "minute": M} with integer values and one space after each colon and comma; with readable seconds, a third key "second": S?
{"hour": 3, "minute": 36, "second": 9}
